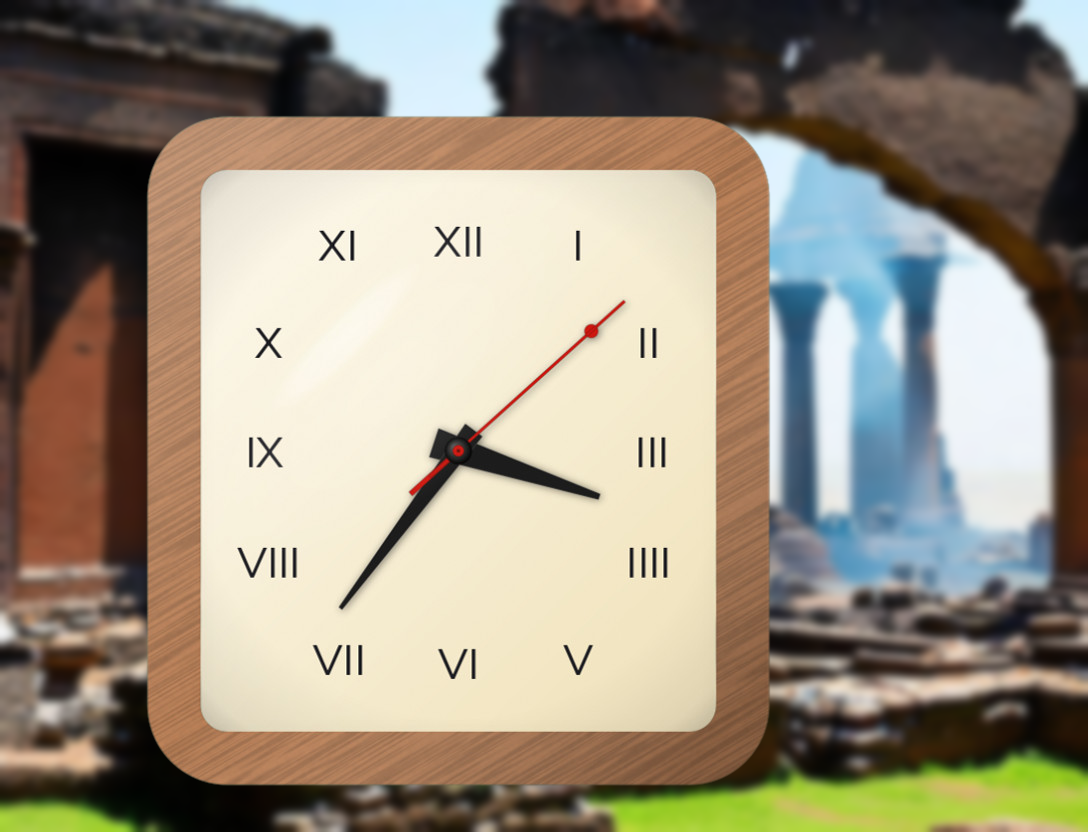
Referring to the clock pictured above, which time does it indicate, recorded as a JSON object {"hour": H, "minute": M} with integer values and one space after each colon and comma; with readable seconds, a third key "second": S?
{"hour": 3, "minute": 36, "second": 8}
